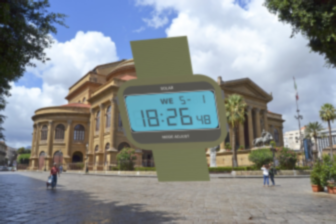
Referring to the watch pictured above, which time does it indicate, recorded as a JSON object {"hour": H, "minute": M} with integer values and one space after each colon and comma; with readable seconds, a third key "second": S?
{"hour": 18, "minute": 26}
